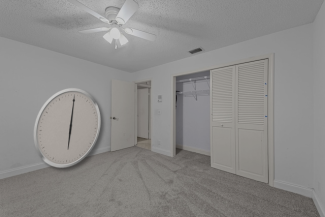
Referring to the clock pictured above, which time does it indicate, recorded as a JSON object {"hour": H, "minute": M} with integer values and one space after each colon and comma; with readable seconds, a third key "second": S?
{"hour": 6, "minute": 0}
